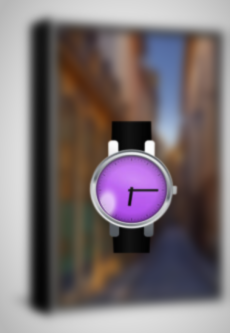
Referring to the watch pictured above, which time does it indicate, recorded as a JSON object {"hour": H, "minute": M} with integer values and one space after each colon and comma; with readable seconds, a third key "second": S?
{"hour": 6, "minute": 15}
